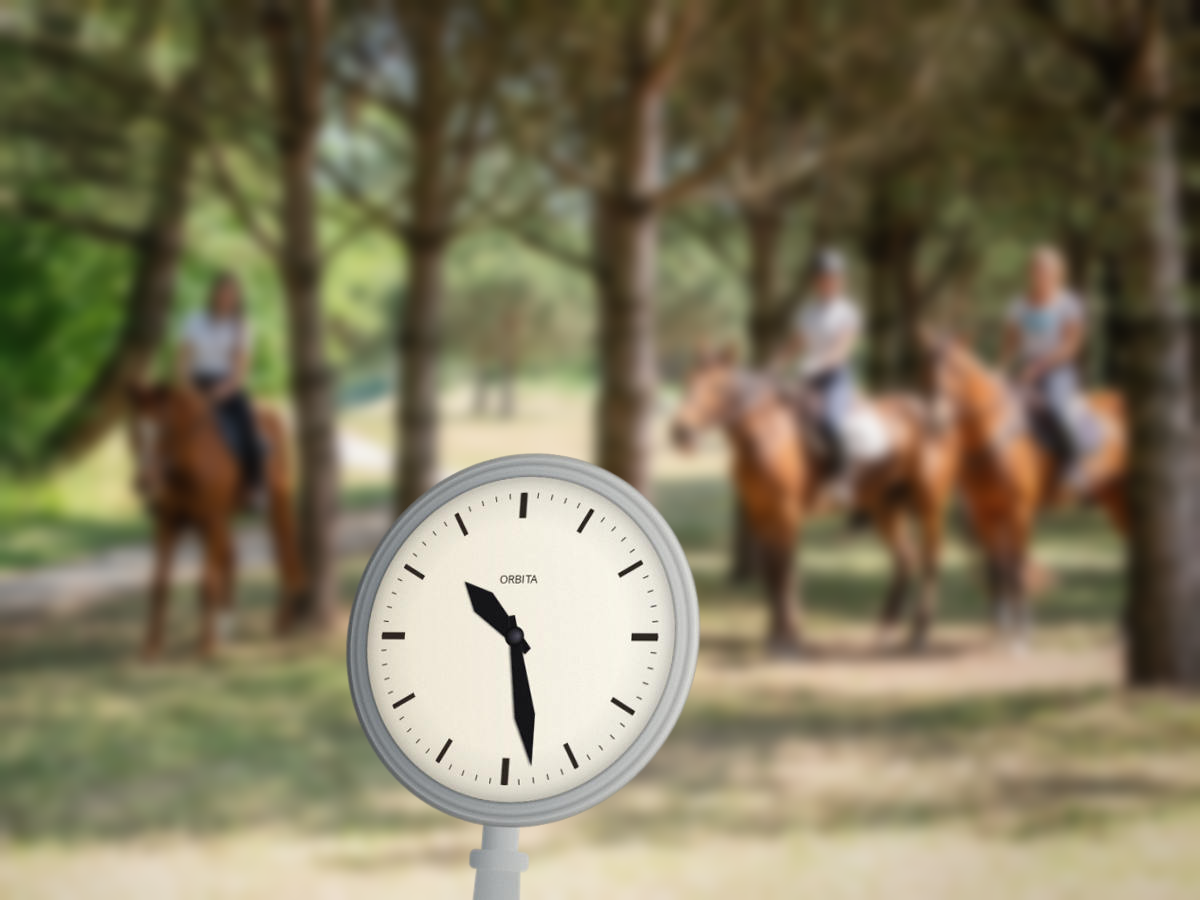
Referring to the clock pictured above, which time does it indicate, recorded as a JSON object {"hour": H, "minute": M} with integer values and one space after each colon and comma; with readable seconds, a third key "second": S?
{"hour": 10, "minute": 28}
